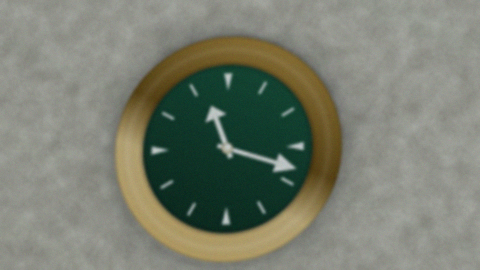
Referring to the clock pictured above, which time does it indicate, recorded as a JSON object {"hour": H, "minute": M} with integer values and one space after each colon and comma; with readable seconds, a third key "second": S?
{"hour": 11, "minute": 18}
